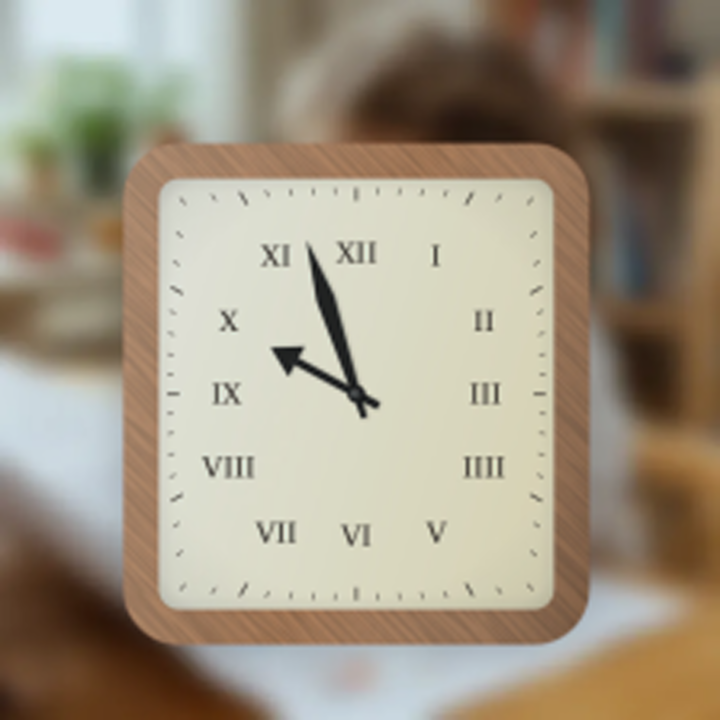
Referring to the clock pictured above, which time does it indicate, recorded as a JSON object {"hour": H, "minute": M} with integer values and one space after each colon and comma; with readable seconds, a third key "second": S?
{"hour": 9, "minute": 57}
